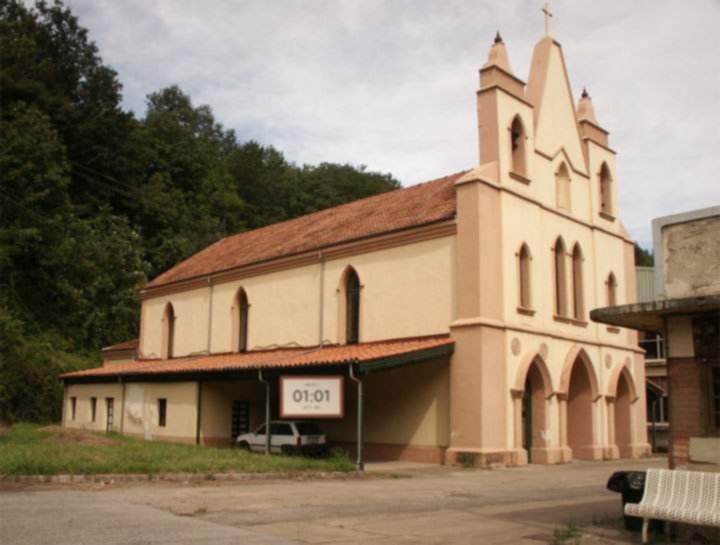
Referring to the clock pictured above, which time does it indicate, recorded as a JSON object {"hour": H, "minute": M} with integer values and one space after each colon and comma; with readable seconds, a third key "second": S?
{"hour": 1, "minute": 1}
